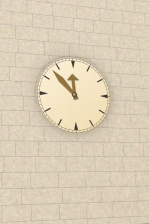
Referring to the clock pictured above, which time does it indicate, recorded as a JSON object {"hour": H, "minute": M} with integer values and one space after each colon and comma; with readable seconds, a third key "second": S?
{"hour": 11, "minute": 53}
